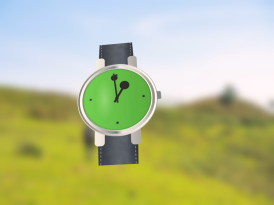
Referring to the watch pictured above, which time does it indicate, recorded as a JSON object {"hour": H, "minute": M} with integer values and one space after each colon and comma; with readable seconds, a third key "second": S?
{"hour": 12, "minute": 59}
